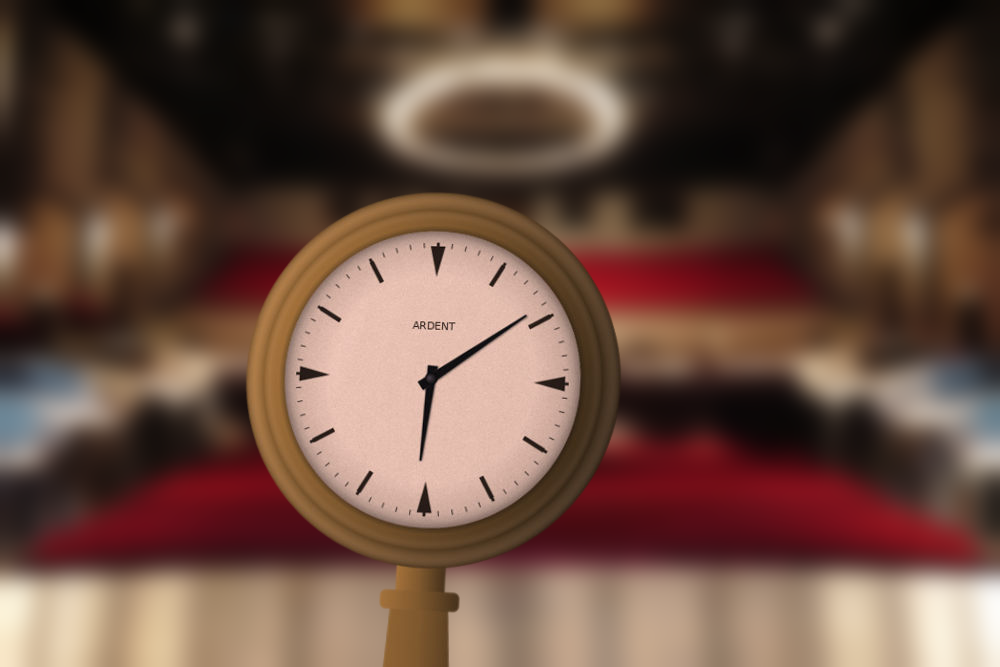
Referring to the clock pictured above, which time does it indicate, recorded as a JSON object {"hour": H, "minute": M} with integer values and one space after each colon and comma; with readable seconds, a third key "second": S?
{"hour": 6, "minute": 9}
